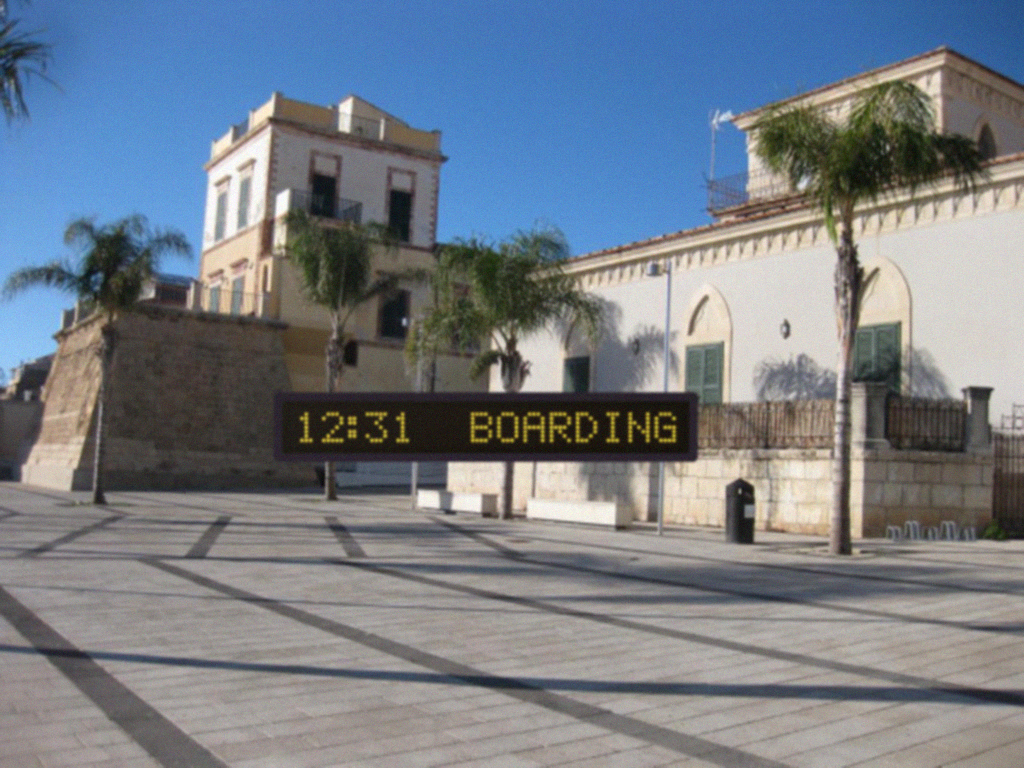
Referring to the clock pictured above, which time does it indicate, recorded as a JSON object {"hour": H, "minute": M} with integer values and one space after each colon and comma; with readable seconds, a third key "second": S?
{"hour": 12, "minute": 31}
